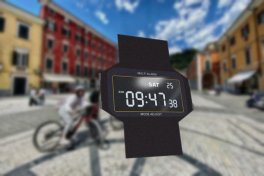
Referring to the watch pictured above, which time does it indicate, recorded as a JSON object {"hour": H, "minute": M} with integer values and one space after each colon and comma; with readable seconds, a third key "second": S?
{"hour": 9, "minute": 47, "second": 38}
